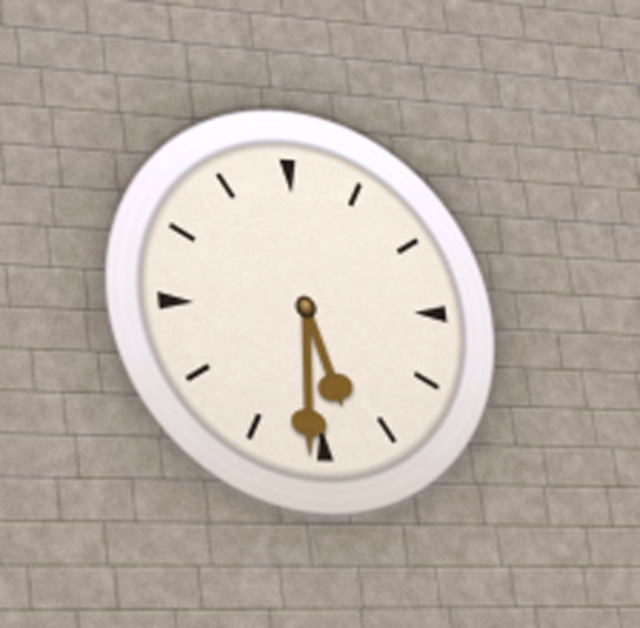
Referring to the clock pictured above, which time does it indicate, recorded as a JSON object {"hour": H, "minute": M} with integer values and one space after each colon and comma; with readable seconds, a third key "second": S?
{"hour": 5, "minute": 31}
